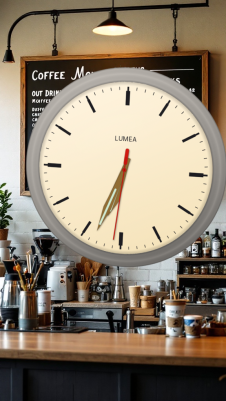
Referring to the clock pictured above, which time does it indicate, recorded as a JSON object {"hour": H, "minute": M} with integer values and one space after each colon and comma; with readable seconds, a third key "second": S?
{"hour": 6, "minute": 33, "second": 31}
